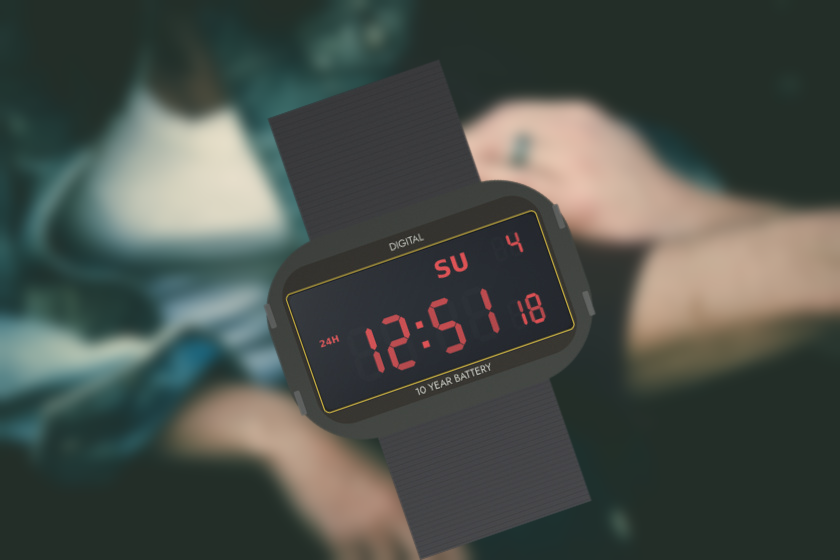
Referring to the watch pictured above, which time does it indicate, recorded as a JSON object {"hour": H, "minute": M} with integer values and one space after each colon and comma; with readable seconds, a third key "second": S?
{"hour": 12, "minute": 51, "second": 18}
